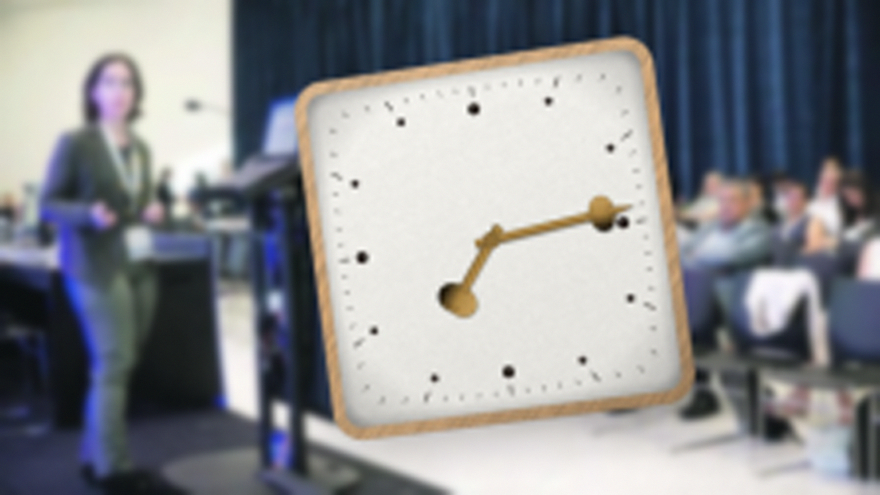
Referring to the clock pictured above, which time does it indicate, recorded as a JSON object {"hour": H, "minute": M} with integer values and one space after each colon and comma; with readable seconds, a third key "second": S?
{"hour": 7, "minute": 14}
